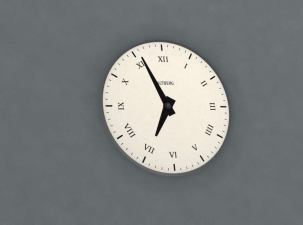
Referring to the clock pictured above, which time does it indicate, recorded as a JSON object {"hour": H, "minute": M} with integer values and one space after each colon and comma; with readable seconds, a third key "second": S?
{"hour": 6, "minute": 56}
